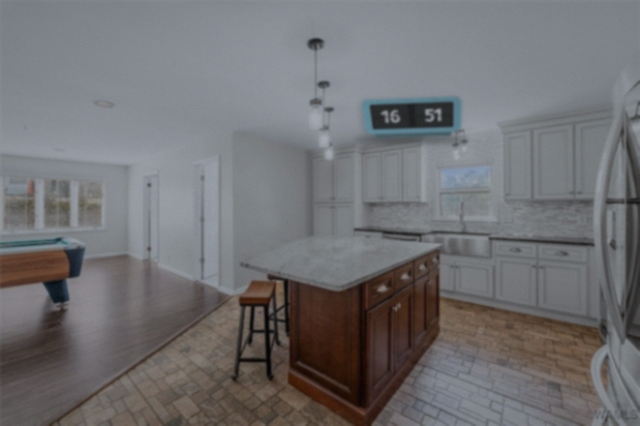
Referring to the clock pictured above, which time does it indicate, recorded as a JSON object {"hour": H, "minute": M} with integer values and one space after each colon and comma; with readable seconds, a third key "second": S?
{"hour": 16, "minute": 51}
